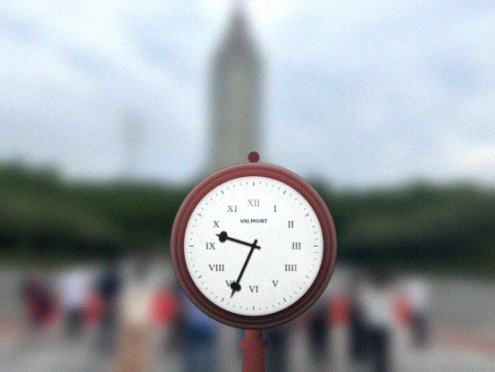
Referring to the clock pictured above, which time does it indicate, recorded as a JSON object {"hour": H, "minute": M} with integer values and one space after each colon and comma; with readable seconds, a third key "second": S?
{"hour": 9, "minute": 34}
